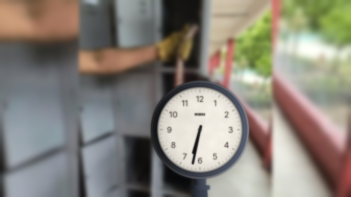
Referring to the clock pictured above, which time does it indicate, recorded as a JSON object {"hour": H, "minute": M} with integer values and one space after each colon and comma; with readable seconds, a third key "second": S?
{"hour": 6, "minute": 32}
